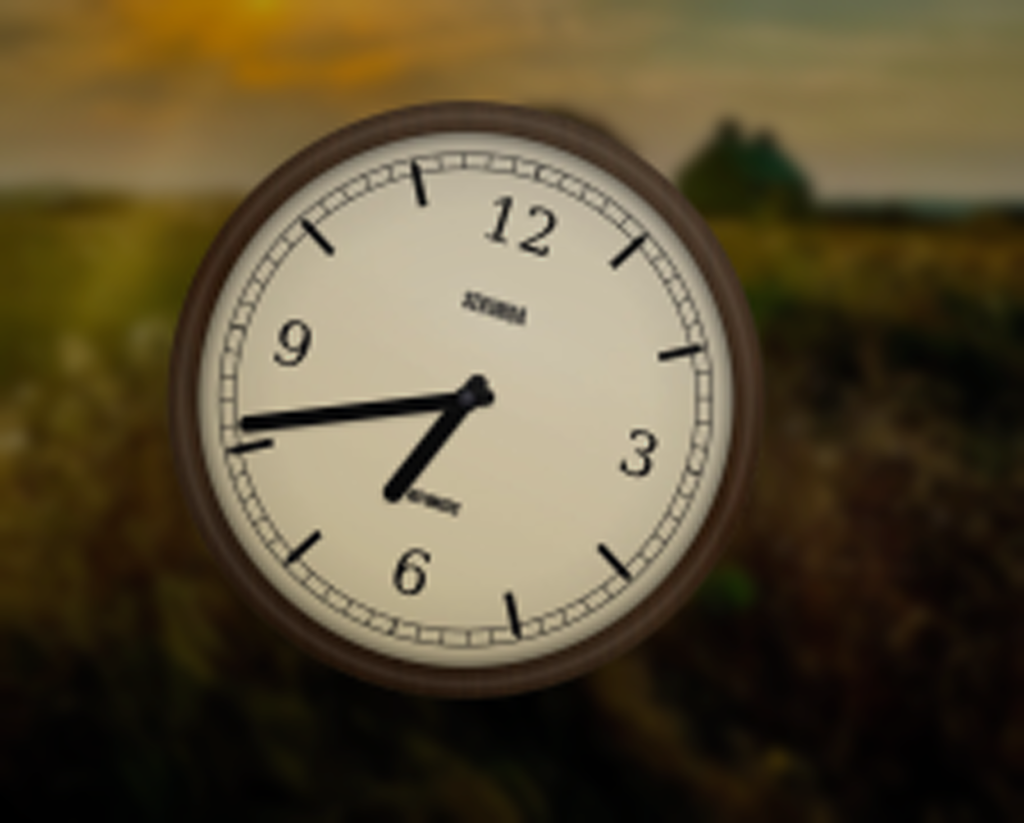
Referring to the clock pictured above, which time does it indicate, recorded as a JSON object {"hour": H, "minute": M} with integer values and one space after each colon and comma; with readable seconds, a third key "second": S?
{"hour": 6, "minute": 41}
